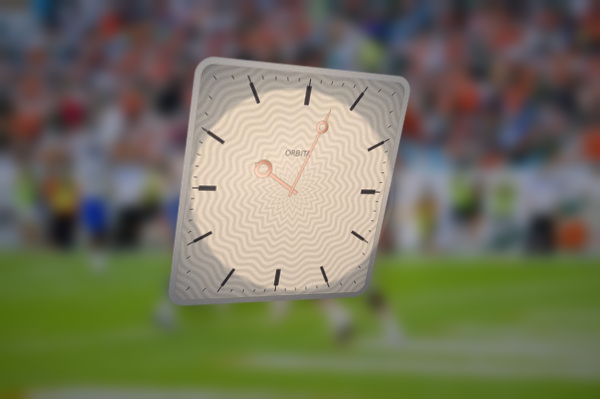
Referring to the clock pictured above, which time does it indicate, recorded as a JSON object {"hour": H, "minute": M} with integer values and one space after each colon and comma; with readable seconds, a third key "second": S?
{"hour": 10, "minute": 3}
